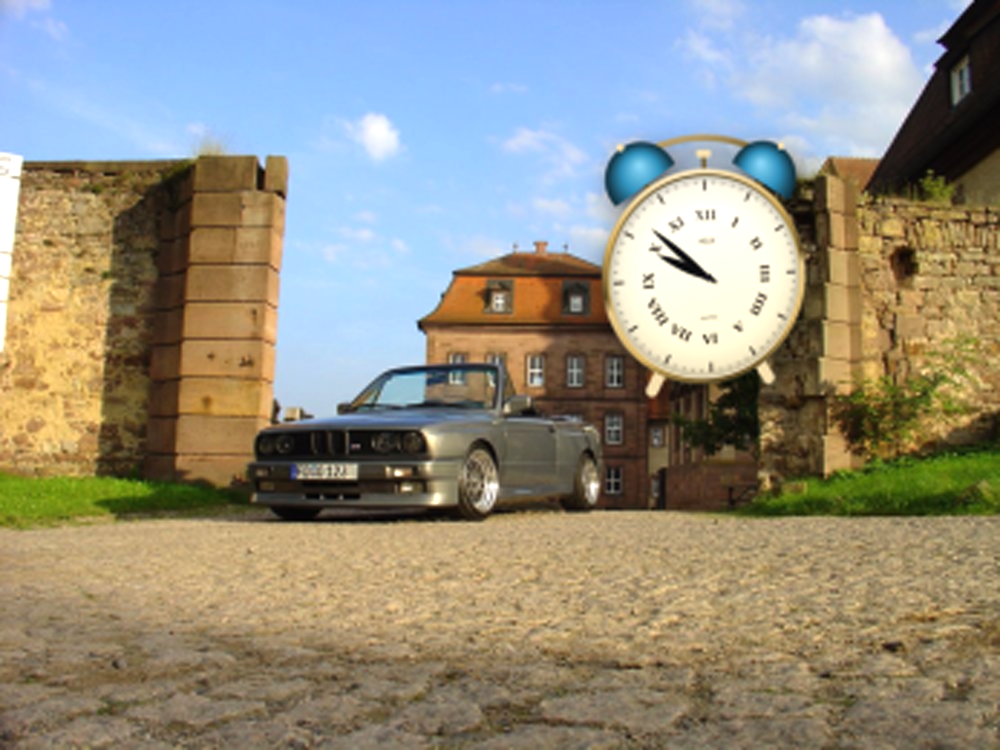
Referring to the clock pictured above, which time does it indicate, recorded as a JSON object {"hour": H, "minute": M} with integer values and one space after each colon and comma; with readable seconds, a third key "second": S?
{"hour": 9, "minute": 52}
